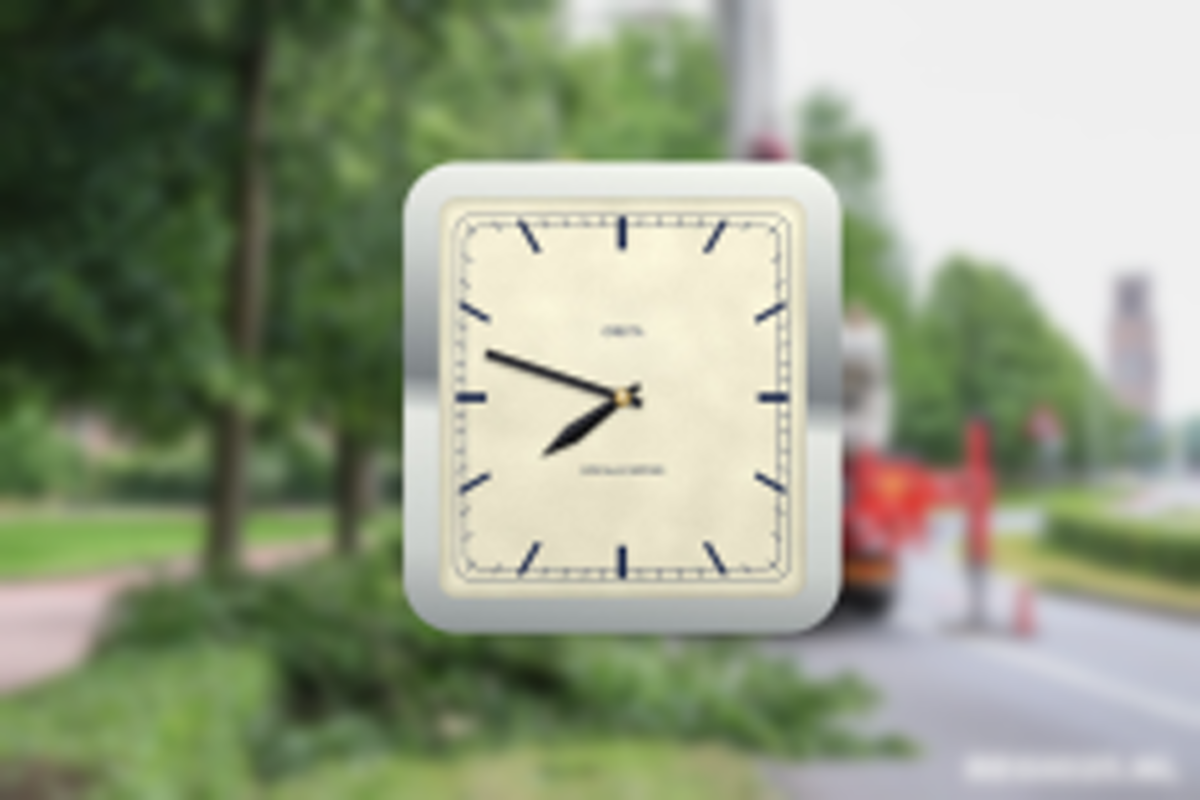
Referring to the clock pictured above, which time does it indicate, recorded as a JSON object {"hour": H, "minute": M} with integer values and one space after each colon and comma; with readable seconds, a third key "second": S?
{"hour": 7, "minute": 48}
